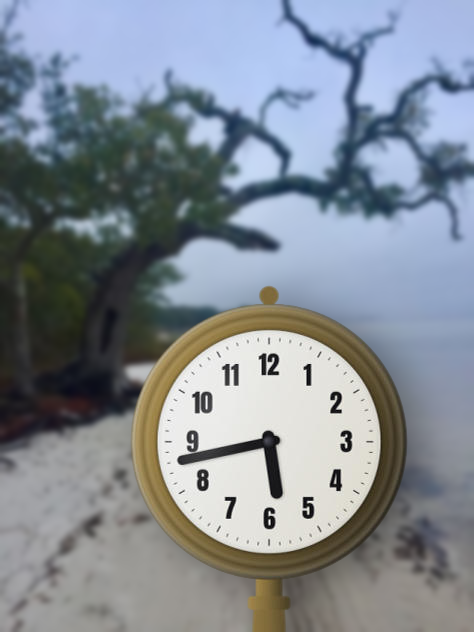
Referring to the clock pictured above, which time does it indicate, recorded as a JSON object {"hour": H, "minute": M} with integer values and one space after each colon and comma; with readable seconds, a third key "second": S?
{"hour": 5, "minute": 43}
